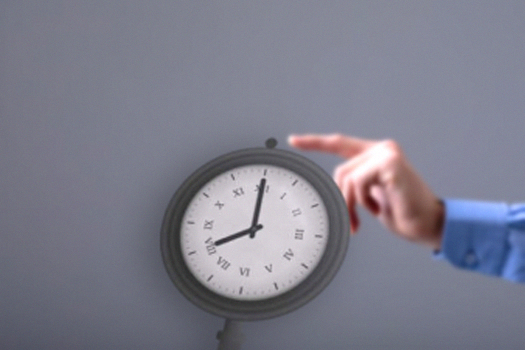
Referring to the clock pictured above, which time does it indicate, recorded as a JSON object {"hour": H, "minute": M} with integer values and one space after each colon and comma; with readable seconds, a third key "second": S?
{"hour": 8, "minute": 0}
